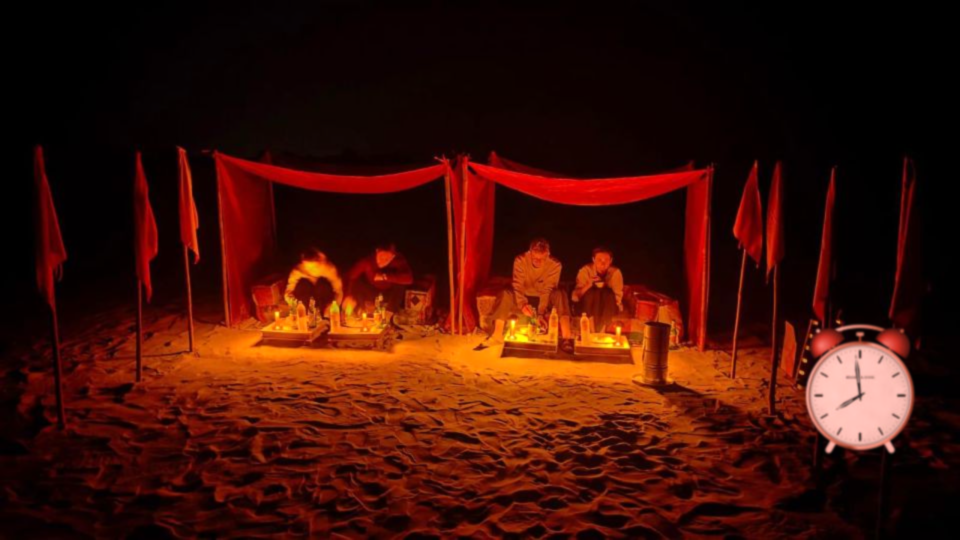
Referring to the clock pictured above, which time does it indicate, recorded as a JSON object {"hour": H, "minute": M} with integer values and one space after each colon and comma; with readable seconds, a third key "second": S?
{"hour": 7, "minute": 59}
